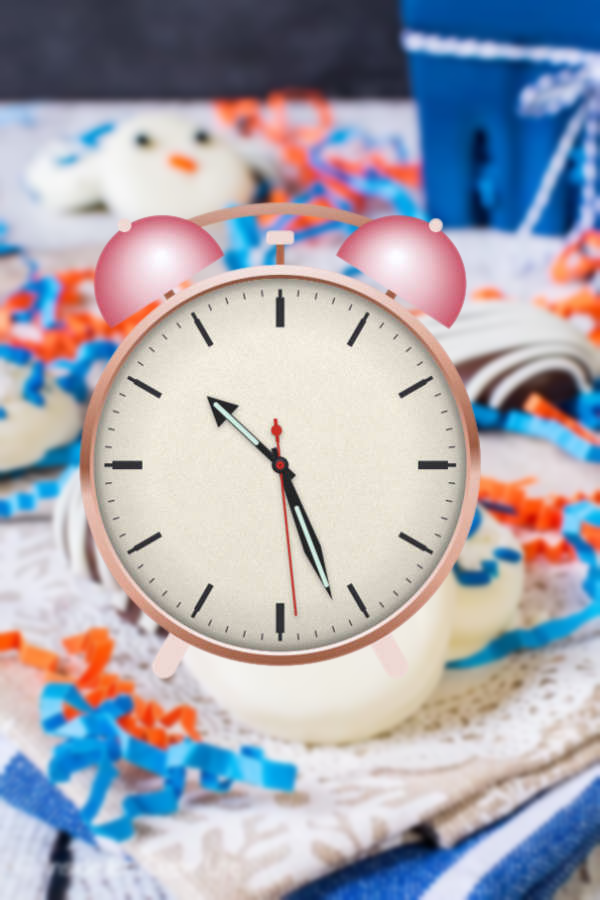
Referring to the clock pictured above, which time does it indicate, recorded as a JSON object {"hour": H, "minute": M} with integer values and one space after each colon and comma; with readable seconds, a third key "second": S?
{"hour": 10, "minute": 26, "second": 29}
